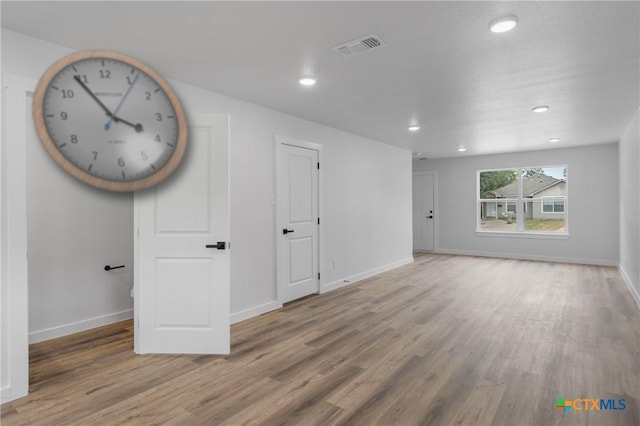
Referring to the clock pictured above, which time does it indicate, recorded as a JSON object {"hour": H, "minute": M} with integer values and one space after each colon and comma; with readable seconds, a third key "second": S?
{"hour": 3, "minute": 54, "second": 6}
